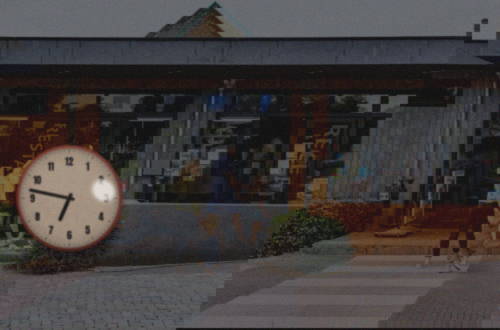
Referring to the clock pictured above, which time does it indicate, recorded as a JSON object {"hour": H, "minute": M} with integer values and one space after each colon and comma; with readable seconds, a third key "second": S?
{"hour": 6, "minute": 47}
